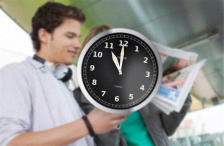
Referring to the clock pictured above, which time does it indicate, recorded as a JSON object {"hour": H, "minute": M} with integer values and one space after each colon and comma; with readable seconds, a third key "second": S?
{"hour": 11, "minute": 0}
